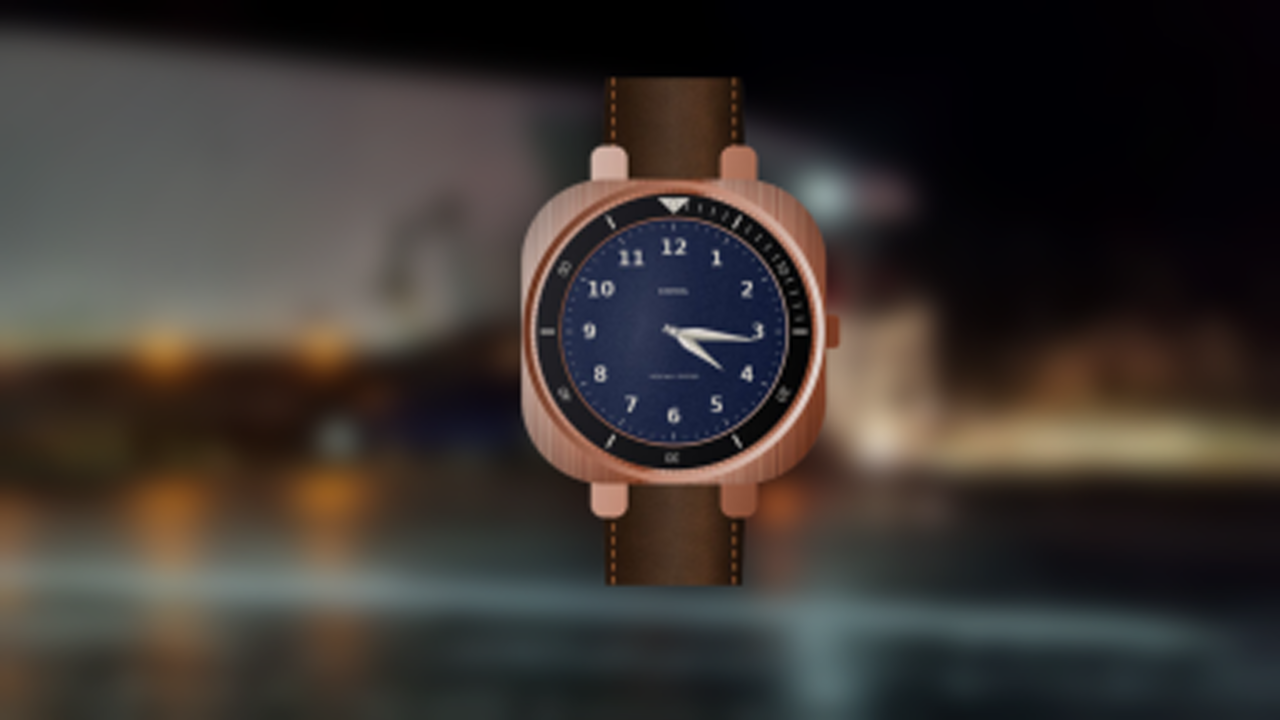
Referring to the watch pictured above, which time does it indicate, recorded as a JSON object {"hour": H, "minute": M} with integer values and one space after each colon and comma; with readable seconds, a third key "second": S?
{"hour": 4, "minute": 16}
